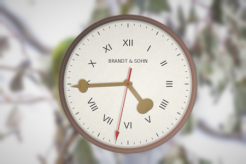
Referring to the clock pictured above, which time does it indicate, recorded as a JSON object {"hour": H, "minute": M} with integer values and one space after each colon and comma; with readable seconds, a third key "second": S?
{"hour": 4, "minute": 44, "second": 32}
